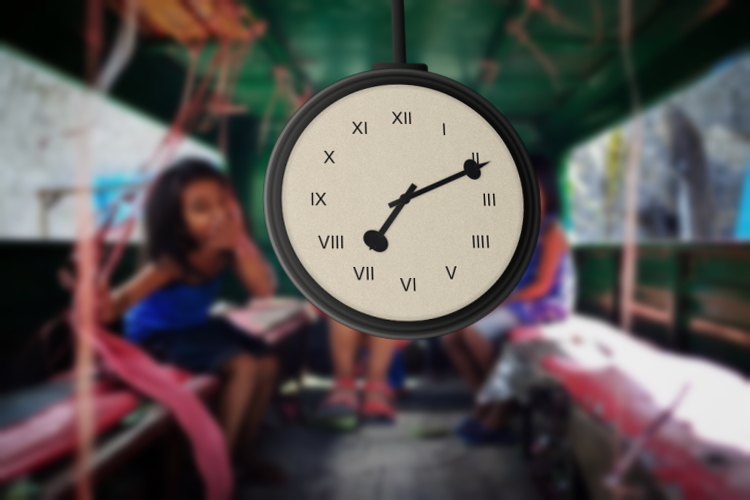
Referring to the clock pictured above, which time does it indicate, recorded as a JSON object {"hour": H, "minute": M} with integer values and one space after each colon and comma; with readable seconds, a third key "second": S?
{"hour": 7, "minute": 11}
